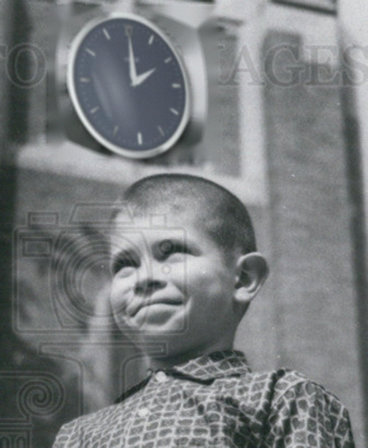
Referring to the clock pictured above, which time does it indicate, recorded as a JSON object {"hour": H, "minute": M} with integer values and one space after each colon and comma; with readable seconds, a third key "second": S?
{"hour": 2, "minute": 0}
